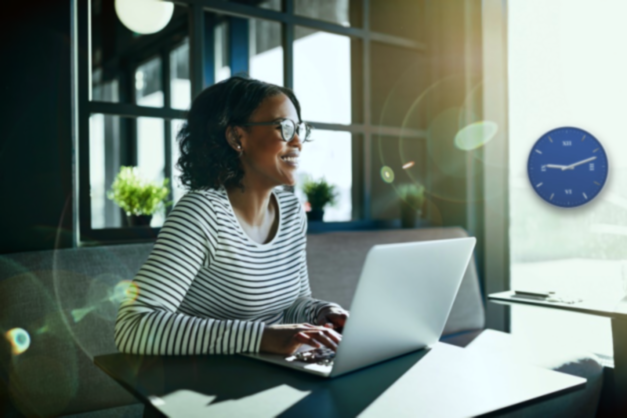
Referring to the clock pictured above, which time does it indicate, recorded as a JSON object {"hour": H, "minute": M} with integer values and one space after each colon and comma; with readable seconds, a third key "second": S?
{"hour": 9, "minute": 12}
